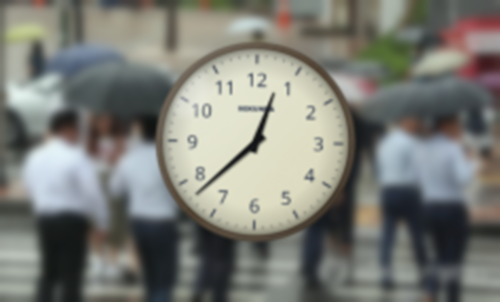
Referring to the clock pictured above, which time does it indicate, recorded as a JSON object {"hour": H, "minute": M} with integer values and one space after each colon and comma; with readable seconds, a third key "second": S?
{"hour": 12, "minute": 38}
